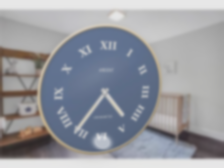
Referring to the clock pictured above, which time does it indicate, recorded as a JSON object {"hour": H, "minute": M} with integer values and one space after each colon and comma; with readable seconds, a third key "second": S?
{"hour": 4, "minute": 36}
